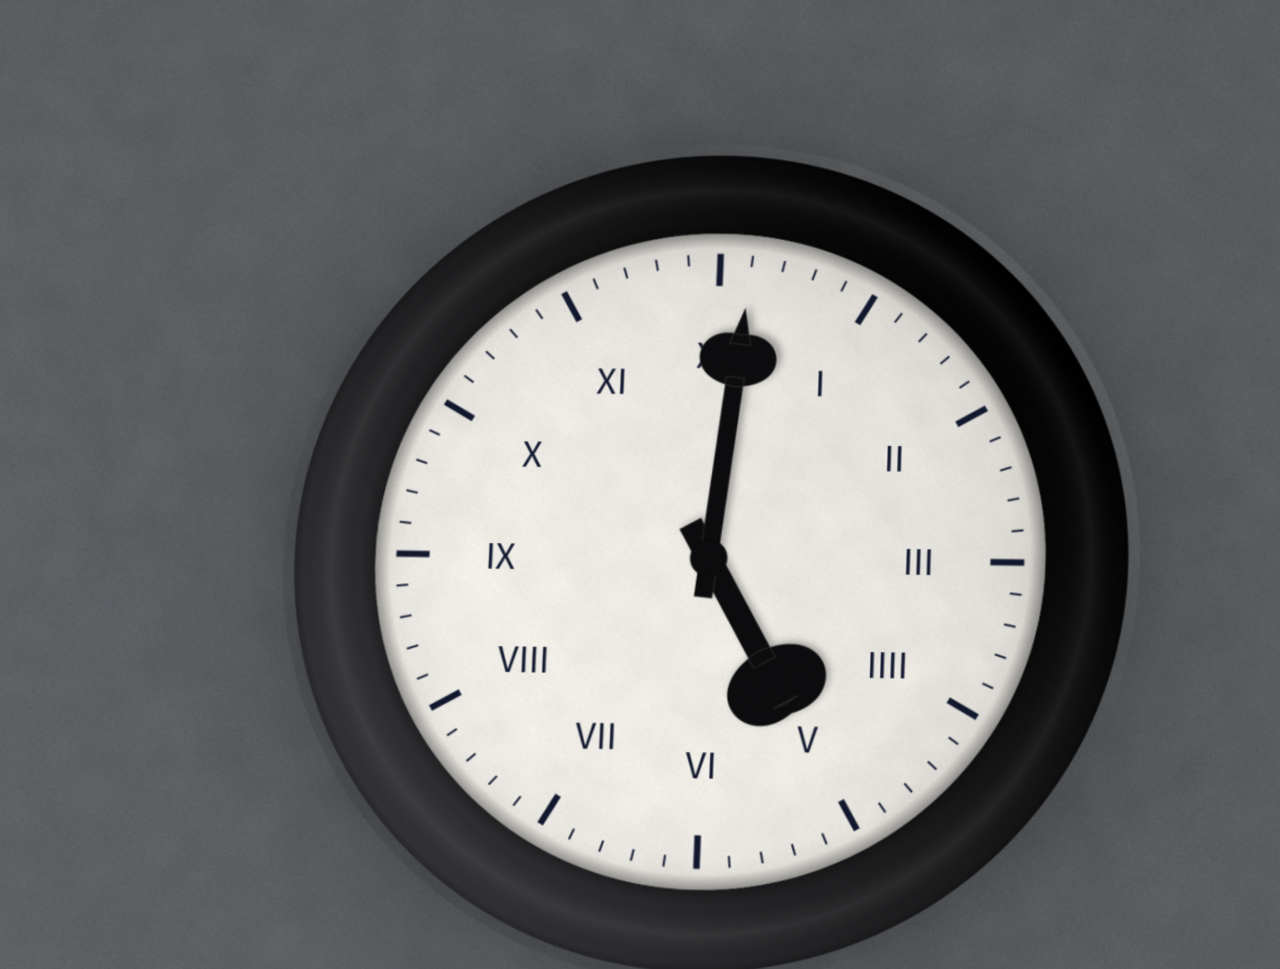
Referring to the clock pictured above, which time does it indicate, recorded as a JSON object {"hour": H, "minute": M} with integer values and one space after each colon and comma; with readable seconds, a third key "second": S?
{"hour": 5, "minute": 1}
